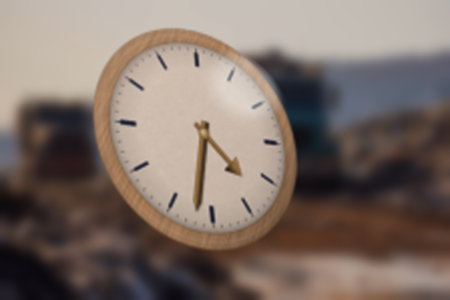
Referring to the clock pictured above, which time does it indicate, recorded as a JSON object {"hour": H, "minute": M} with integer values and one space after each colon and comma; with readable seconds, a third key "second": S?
{"hour": 4, "minute": 32}
